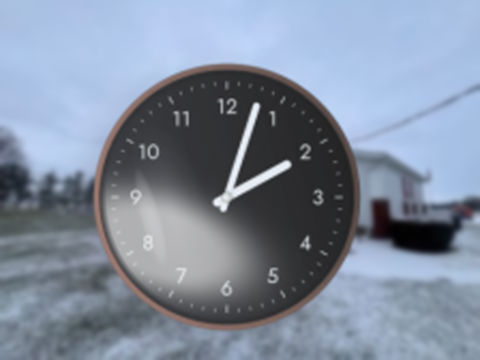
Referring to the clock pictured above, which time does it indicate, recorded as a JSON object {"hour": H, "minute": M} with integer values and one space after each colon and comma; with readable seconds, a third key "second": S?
{"hour": 2, "minute": 3}
